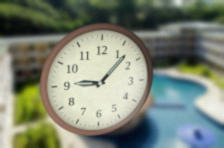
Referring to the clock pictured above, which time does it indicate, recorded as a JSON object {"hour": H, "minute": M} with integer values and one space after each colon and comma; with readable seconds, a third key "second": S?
{"hour": 9, "minute": 7}
